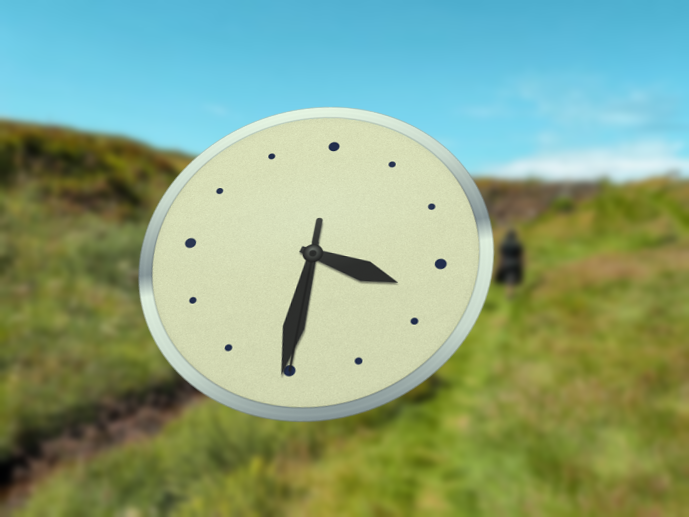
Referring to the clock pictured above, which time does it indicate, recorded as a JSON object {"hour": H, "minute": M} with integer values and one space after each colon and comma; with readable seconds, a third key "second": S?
{"hour": 3, "minute": 30, "second": 30}
